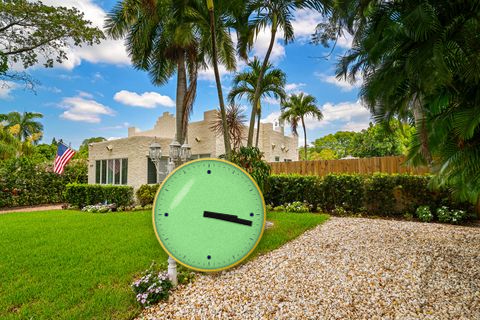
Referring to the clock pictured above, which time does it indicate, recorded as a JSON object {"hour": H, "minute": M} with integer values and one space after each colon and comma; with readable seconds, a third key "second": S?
{"hour": 3, "minute": 17}
